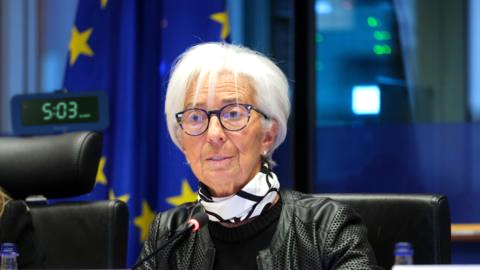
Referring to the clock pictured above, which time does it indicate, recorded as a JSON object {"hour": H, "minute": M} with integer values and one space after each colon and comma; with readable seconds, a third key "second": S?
{"hour": 5, "minute": 3}
